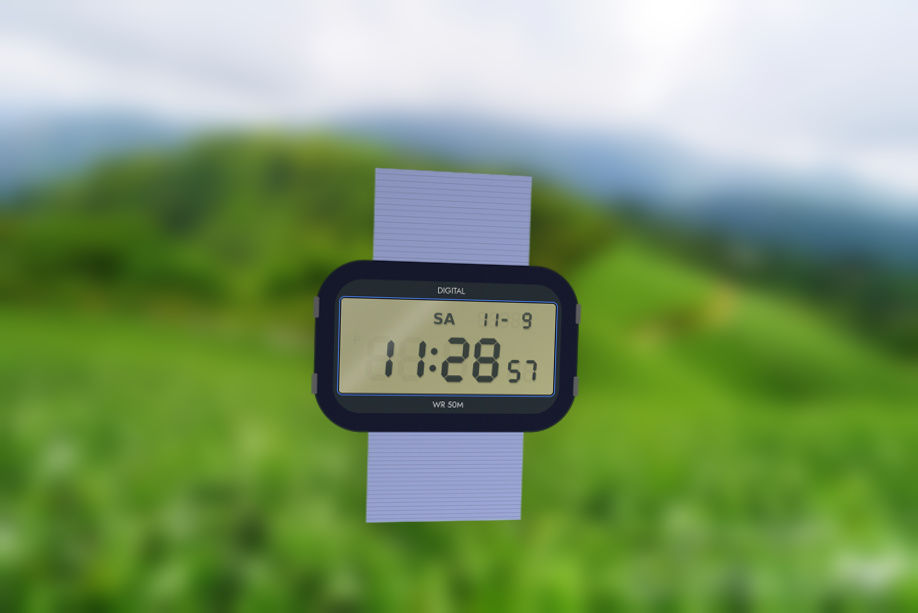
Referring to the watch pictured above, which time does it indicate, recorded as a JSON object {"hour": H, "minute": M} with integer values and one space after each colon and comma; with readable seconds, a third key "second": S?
{"hour": 11, "minute": 28, "second": 57}
